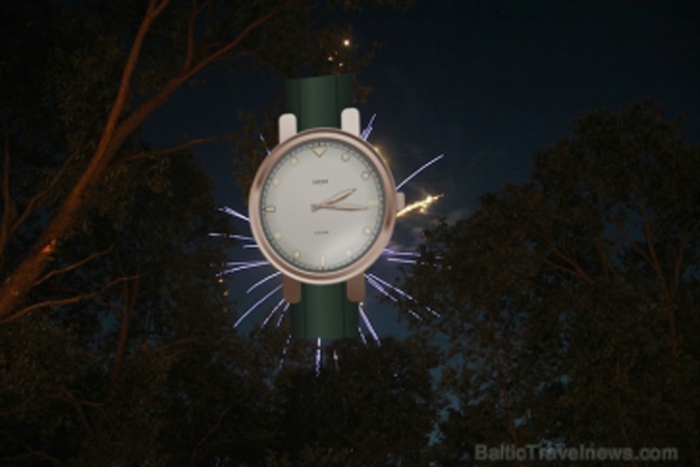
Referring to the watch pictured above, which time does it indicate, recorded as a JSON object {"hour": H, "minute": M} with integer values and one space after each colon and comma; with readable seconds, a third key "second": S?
{"hour": 2, "minute": 16}
